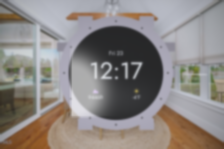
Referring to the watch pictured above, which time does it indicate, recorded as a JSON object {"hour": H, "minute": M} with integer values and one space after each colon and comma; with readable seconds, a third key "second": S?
{"hour": 12, "minute": 17}
